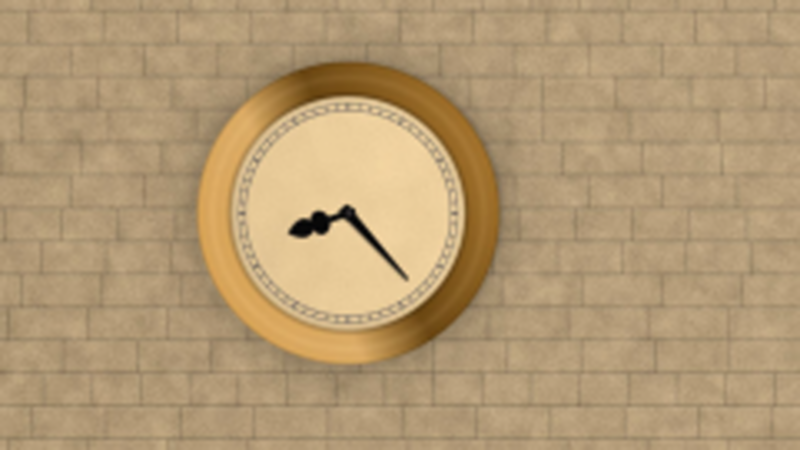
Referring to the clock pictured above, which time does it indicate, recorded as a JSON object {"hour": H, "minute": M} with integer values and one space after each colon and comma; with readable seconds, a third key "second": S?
{"hour": 8, "minute": 23}
